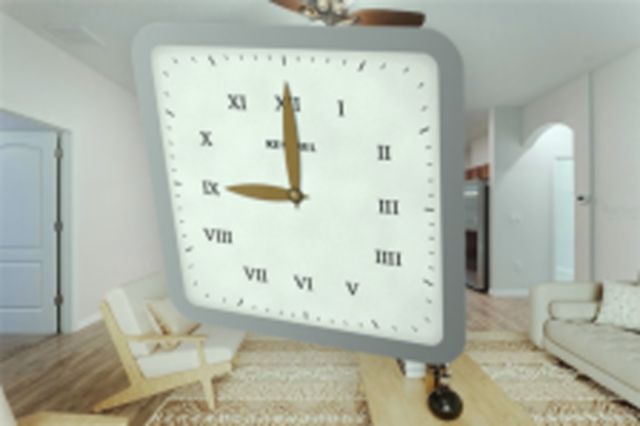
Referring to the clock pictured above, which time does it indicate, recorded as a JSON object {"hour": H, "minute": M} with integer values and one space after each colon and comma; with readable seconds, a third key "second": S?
{"hour": 9, "minute": 0}
